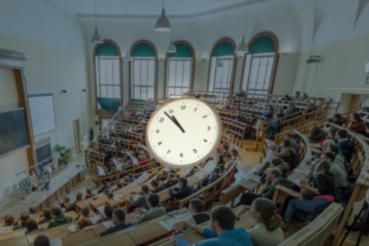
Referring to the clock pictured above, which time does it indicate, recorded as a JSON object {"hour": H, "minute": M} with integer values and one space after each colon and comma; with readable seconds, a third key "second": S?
{"hour": 10, "minute": 53}
